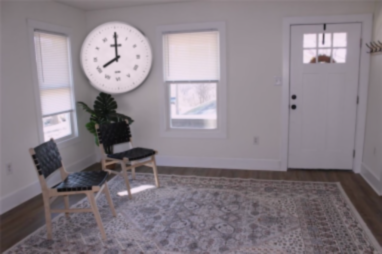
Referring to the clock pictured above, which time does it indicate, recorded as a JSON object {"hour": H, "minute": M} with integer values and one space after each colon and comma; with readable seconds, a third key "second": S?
{"hour": 8, "minute": 0}
